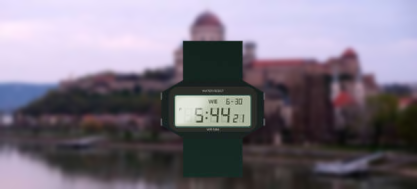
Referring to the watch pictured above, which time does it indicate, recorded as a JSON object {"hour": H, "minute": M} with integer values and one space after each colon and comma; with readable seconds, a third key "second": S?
{"hour": 5, "minute": 44, "second": 21}
